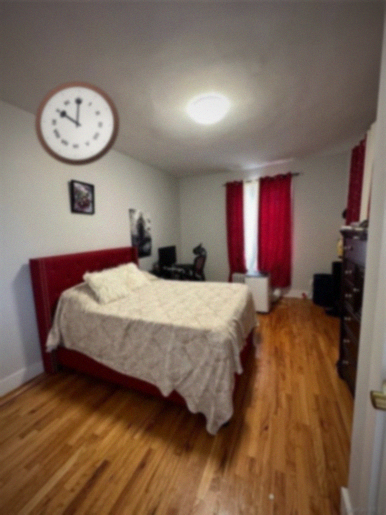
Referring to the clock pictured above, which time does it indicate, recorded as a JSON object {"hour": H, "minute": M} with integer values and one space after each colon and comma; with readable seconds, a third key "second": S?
{"hour": 10, "minute": 0}
